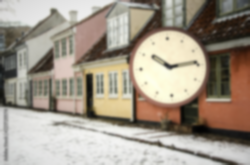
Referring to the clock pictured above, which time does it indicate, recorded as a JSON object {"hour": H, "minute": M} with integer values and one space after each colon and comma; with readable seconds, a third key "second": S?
{"hour": 10, "minute": 14}
